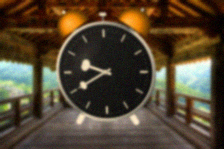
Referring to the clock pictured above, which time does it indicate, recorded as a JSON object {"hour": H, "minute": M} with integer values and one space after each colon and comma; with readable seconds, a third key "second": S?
{"hour": 9, "minute": 40}
